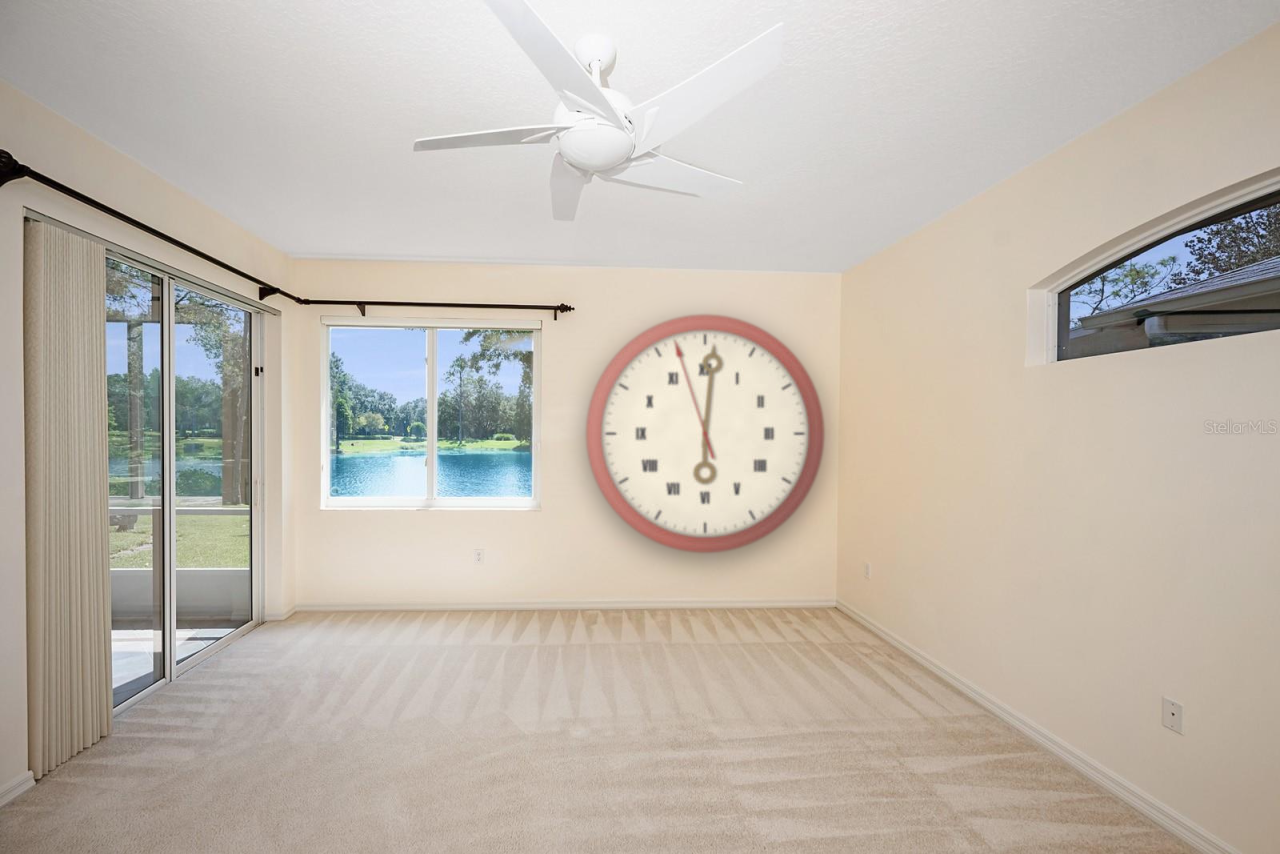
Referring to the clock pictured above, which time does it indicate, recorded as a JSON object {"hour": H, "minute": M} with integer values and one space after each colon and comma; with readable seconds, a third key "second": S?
{"hour": 6, "minute": 0, "second": 57}
